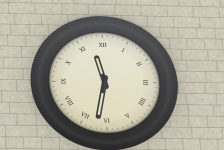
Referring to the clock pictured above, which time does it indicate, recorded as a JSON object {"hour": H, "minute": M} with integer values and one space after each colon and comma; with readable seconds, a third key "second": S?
{"hour": 11, "minute": 32}
